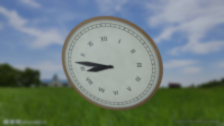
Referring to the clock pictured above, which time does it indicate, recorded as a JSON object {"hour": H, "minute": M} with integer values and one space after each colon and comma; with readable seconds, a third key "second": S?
{"hour": 8, "minute": 47}
